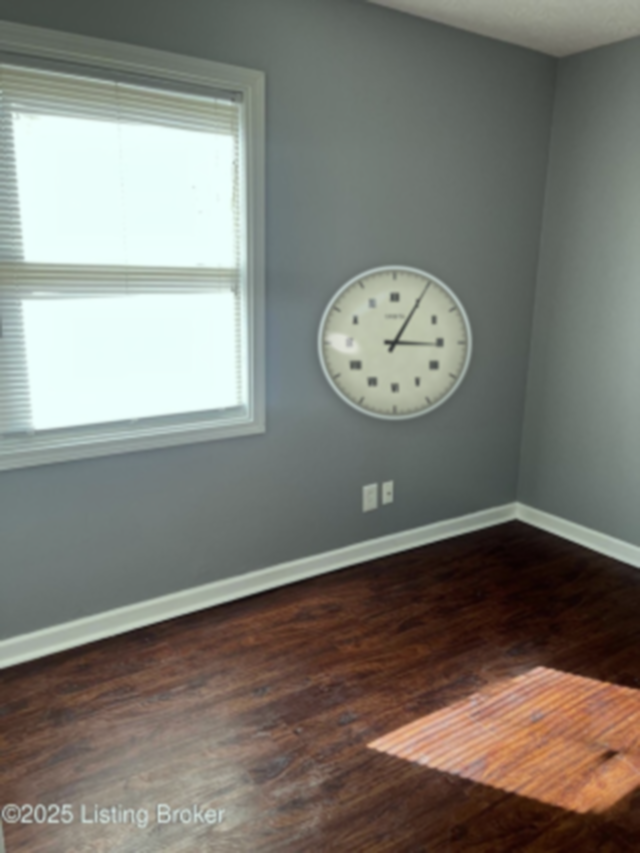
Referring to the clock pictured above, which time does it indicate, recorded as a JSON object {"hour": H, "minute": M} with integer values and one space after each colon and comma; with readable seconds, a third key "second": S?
{"hour": 3, "minute": 5}
